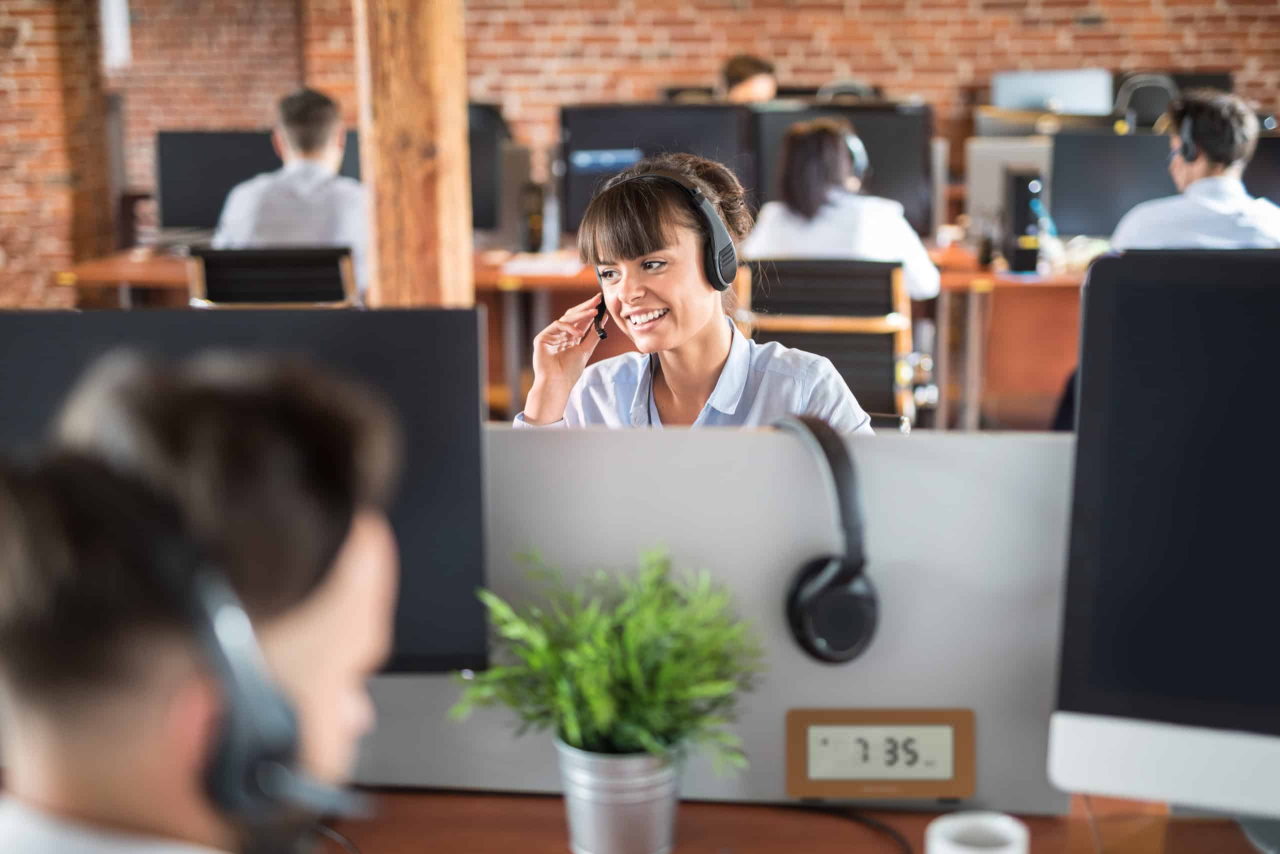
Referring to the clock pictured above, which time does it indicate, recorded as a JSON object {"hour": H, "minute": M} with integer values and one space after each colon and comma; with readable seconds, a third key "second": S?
{"hour": 7, "minute": 35}
